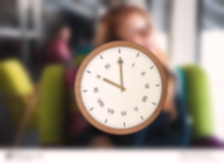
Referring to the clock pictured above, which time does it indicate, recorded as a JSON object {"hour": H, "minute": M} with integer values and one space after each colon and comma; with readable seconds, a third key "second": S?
{"hour": 10, "minute": 0}
